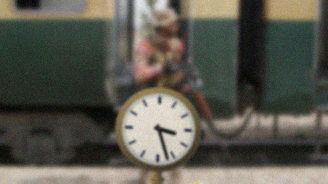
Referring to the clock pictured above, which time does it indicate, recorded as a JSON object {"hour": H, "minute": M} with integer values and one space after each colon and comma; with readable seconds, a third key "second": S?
{"hour": 3, "minute": 27}
